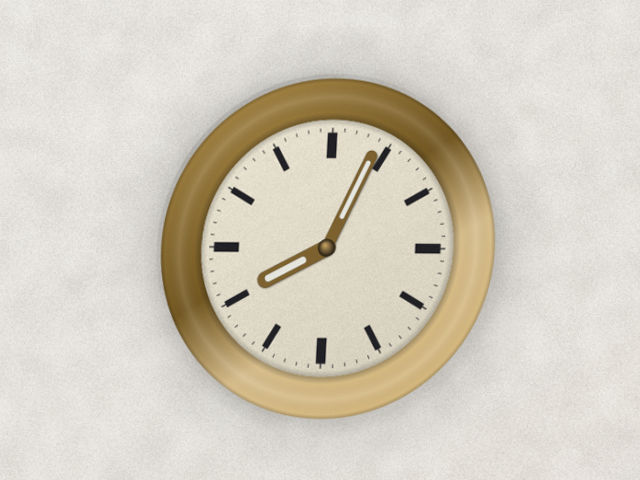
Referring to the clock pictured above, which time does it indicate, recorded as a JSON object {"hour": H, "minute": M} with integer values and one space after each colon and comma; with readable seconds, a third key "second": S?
{"hour": 8, "minute": 4}
